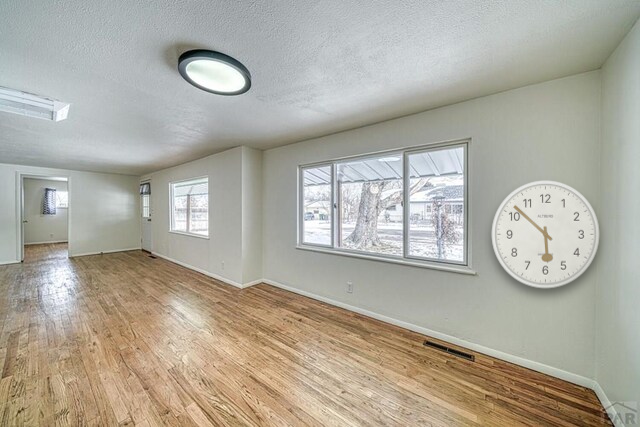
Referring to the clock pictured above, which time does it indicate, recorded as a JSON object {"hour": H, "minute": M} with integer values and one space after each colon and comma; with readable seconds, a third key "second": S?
{"hour": 5, "minute": 52}
